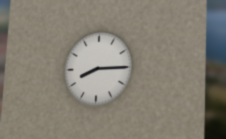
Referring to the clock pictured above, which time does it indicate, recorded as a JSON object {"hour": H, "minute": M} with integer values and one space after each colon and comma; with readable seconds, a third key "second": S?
{"hour": 8, "minute": 15}
